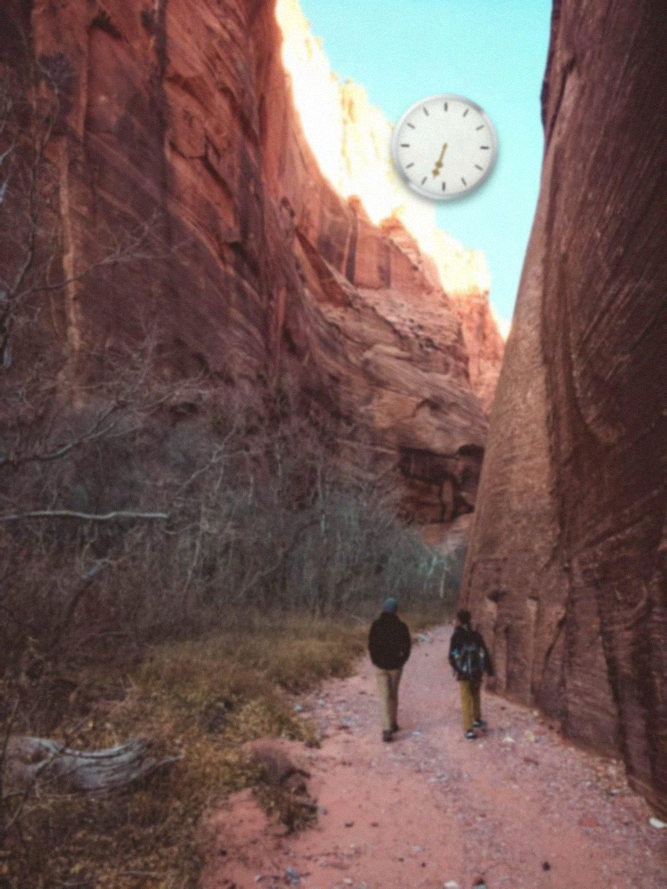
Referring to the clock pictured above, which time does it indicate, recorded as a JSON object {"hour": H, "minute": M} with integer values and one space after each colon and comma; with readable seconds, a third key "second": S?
{"hour": 6, "minute": 33}
